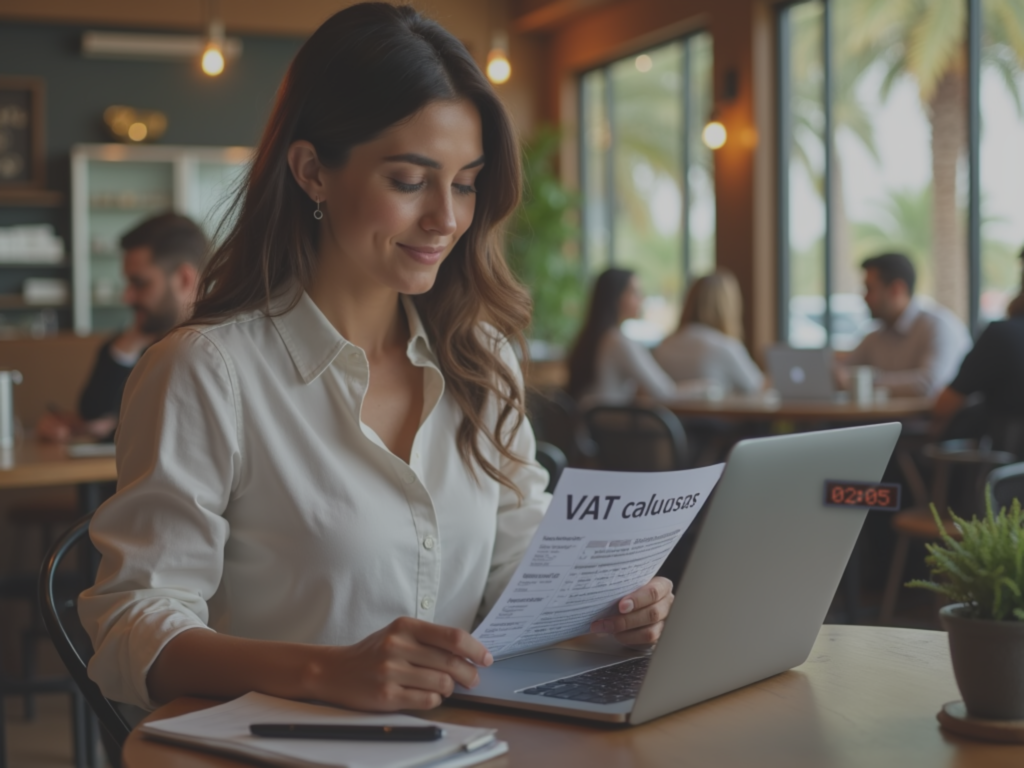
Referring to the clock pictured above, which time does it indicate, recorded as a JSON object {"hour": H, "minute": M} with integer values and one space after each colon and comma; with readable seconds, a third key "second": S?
{"hour": 2, "minute": 5}
